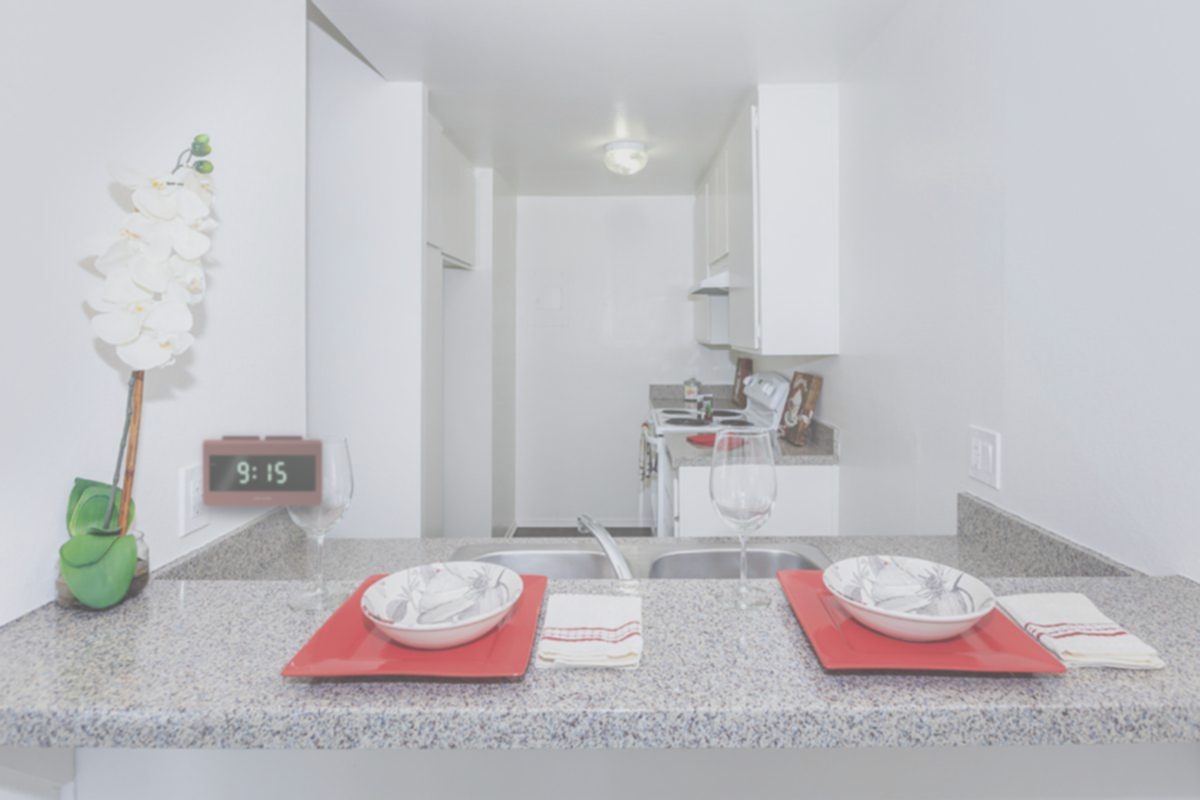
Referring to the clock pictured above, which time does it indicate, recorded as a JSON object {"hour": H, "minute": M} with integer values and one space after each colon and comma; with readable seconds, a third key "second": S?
{"hour": 9, "minute": 15}
